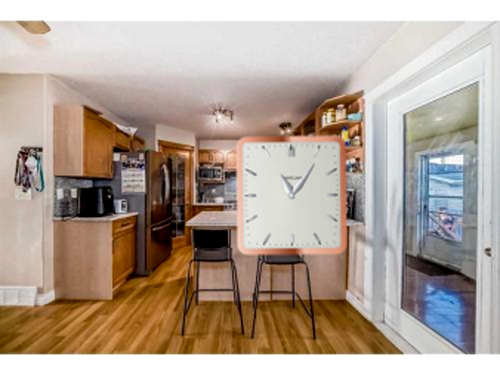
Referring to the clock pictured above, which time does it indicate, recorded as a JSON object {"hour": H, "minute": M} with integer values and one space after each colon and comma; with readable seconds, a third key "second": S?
{"hour": 11, "minute": 6}
